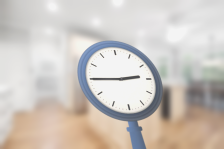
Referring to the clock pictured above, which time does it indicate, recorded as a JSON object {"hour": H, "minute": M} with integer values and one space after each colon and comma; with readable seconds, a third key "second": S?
{"hour": 2, "minute": 45}
